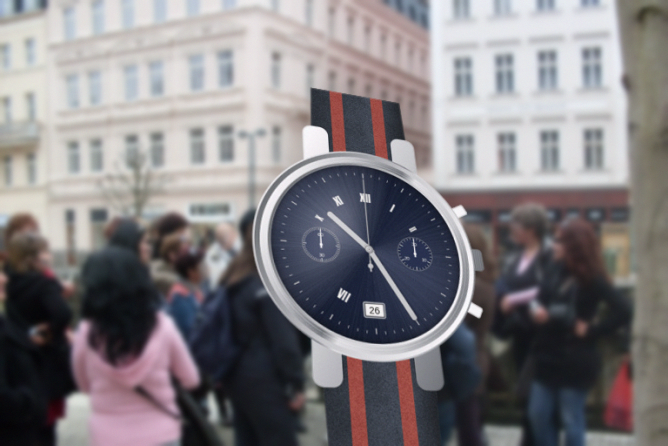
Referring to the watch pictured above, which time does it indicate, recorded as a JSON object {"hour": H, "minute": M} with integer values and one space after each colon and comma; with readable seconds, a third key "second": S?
{"hour": 10, "minute": 25}
